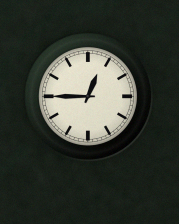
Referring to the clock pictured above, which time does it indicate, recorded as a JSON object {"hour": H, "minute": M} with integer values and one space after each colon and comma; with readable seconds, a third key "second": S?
{"hour": 12, "minute": 45}
